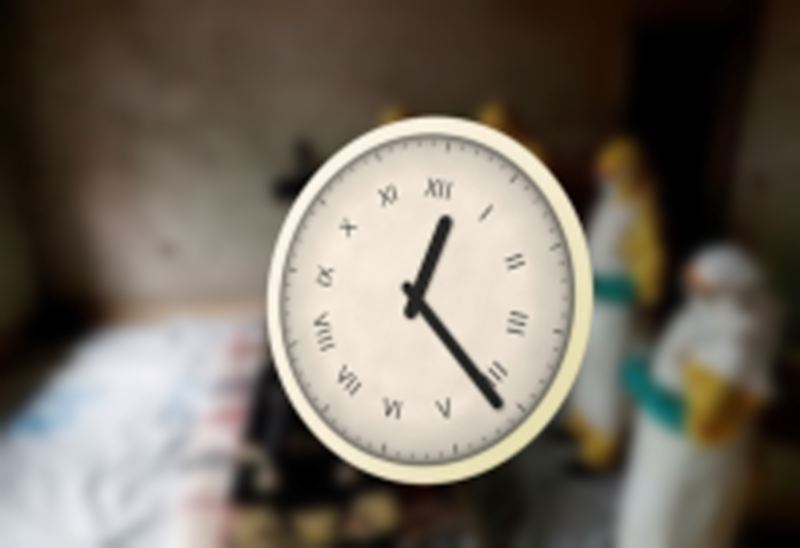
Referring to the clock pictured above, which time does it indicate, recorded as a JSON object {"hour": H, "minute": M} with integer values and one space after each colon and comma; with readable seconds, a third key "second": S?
{"hour": 12, "minute": 21}
